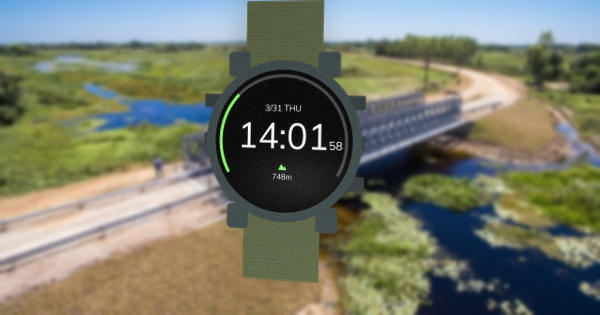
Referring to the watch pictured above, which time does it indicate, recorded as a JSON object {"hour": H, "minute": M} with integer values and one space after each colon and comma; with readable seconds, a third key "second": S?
{"hour": 14, "minute": 1, "second": 58}
